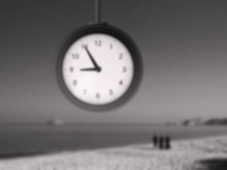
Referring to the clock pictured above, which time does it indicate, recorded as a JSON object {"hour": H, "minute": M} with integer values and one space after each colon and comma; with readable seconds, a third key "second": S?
{"hour": 8, "minute": 55}
